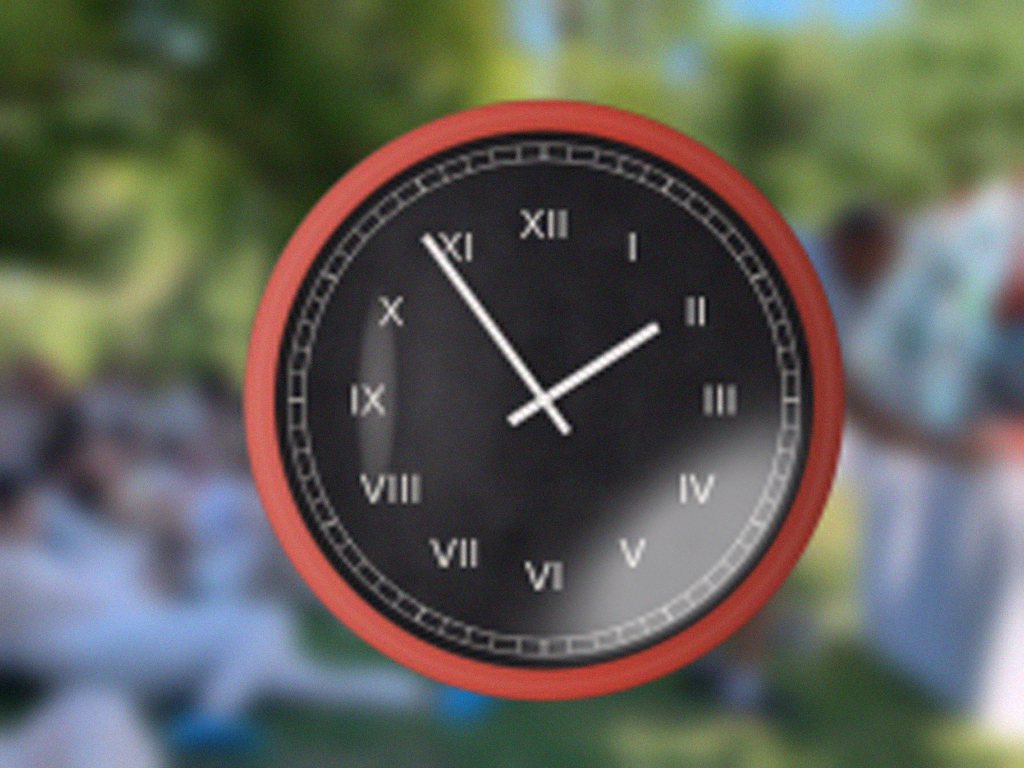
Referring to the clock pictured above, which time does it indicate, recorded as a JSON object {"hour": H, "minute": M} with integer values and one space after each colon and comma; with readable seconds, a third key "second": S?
{"hour": 1, "minute": 54}
